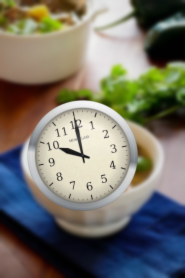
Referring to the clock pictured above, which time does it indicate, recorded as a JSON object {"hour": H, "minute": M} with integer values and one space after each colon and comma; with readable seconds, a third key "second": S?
{"hour": 10, "minute": 0}
